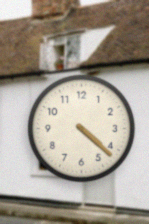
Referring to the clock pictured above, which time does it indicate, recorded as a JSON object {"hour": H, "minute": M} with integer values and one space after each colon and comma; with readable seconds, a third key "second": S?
{"hour": 4, "minute": 22}
